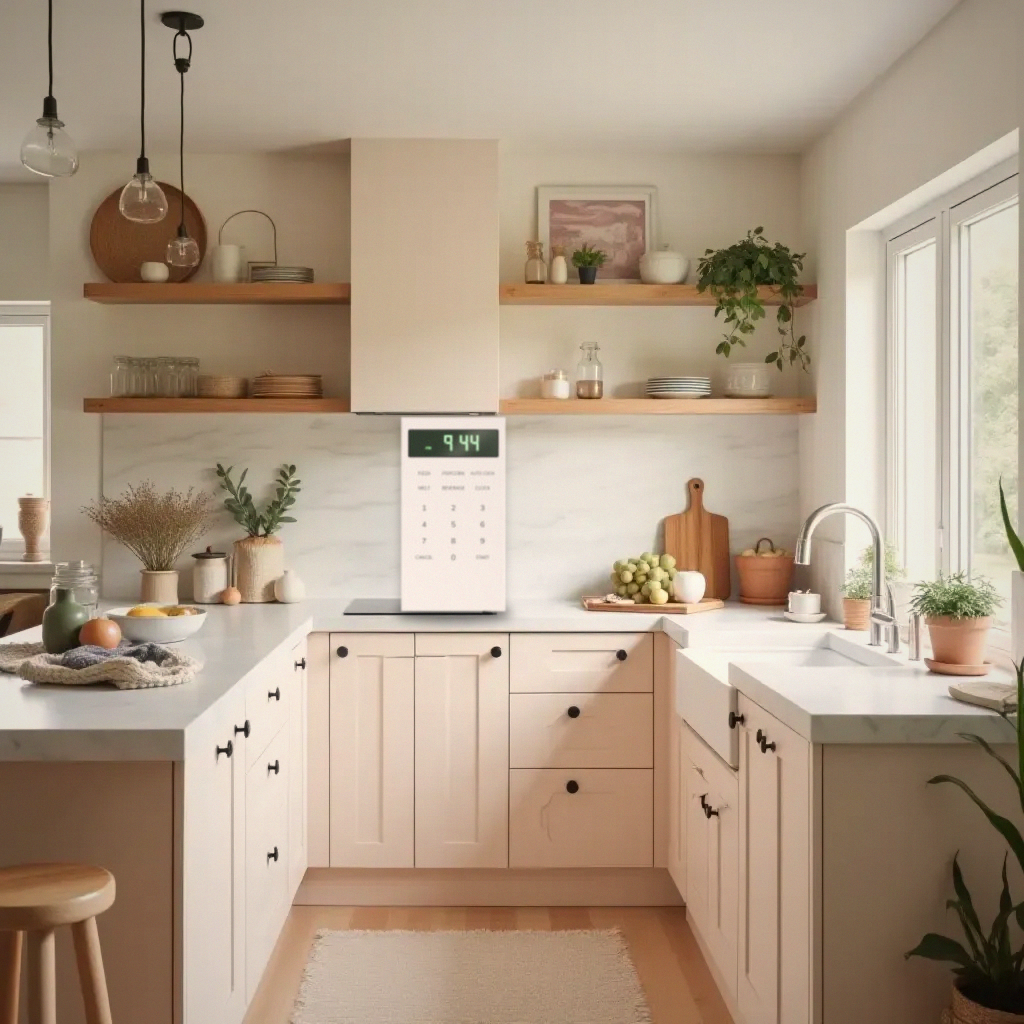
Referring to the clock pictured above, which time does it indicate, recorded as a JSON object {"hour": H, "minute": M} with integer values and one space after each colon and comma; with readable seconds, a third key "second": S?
{"hour": 9, "minute": 44}
